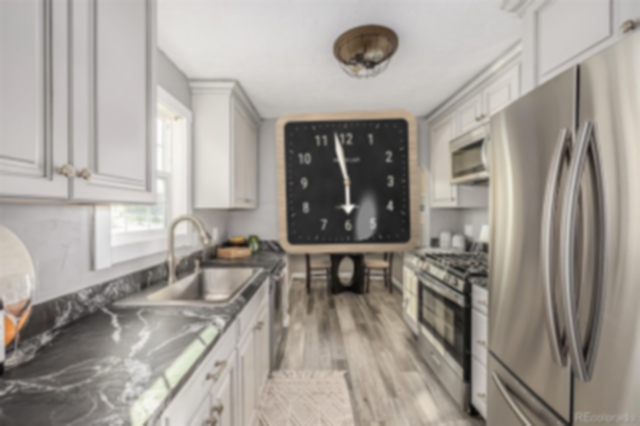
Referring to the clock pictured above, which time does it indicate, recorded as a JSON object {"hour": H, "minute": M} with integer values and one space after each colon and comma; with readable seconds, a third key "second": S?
{"hour": 5, "minute": 58}
